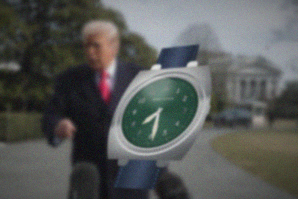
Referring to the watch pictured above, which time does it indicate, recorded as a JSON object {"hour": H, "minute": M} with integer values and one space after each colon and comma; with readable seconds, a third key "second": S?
{"hour": 7, "minute": 29}
